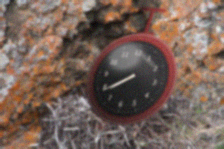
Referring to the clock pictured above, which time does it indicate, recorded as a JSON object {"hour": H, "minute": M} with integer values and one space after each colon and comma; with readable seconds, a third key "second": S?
{"hour": 7, "minute": 39}
